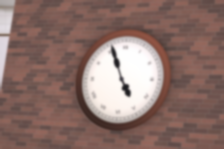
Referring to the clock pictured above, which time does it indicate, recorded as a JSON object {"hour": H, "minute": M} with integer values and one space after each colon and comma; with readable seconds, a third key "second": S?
{"hour": 4, "minute": 56}
